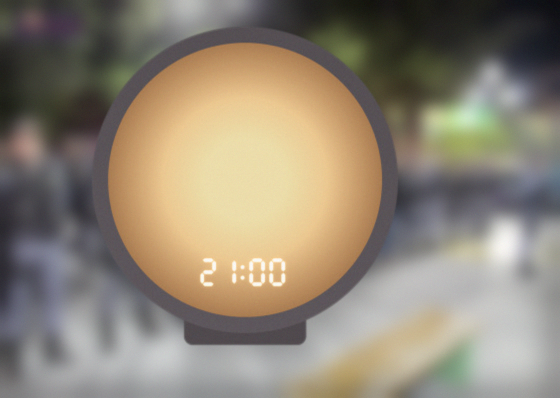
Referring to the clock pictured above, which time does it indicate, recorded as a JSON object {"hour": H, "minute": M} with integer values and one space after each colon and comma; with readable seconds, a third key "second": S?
{"hour": 21, "minute": 0}
